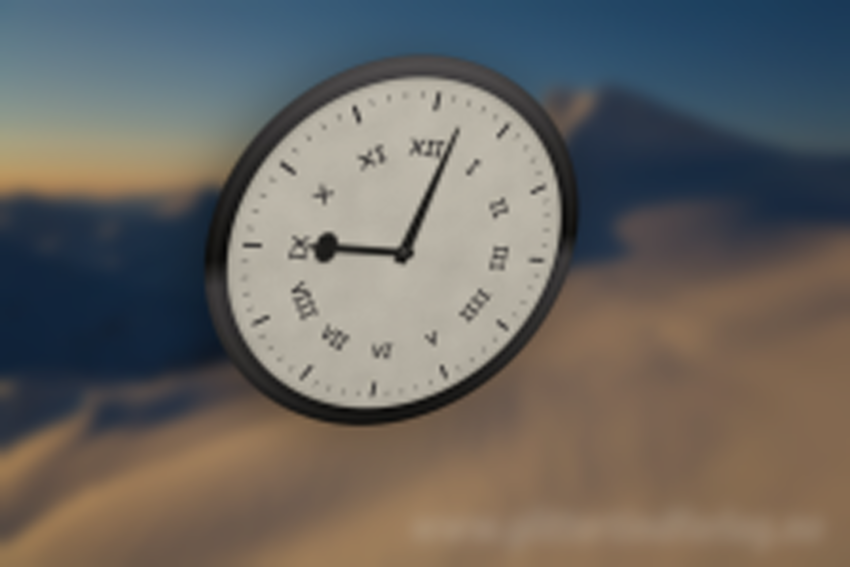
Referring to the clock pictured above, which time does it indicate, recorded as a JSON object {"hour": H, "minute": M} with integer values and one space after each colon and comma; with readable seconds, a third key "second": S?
{"hour": 9, "minute": 2}
